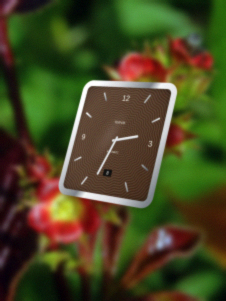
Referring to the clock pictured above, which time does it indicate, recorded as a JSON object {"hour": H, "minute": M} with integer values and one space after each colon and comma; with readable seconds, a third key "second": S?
{"hour": 2, "minute": 33}
